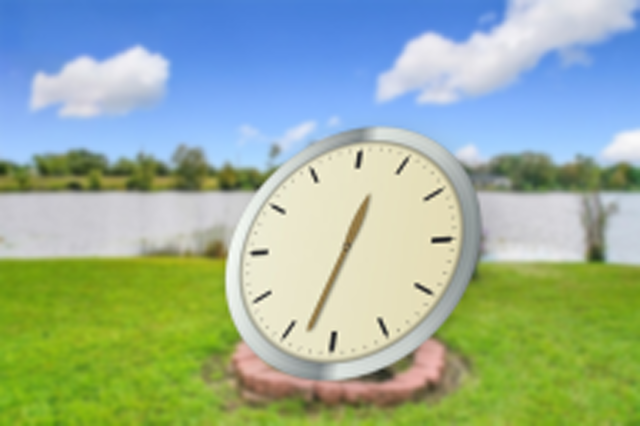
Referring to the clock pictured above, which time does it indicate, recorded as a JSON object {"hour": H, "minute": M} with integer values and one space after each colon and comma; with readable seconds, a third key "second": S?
{"hour": 12, "minute": 33}
